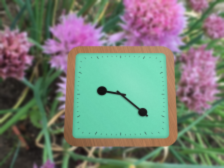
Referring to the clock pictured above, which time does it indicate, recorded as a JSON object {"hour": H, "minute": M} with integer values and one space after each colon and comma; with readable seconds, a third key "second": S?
{"hour": 9, "minute": 22}
